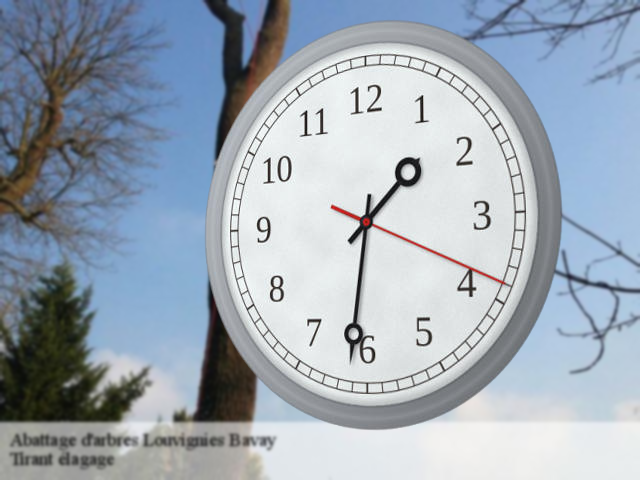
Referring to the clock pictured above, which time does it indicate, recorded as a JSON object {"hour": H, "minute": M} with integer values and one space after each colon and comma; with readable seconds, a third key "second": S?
{"hour": 1, "minute": 31, "second": 19}
